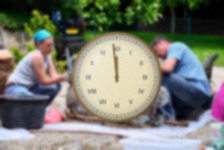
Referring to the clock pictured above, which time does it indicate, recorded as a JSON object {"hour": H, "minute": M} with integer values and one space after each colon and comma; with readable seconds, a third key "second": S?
{"hour": 11, "minute": 59}
